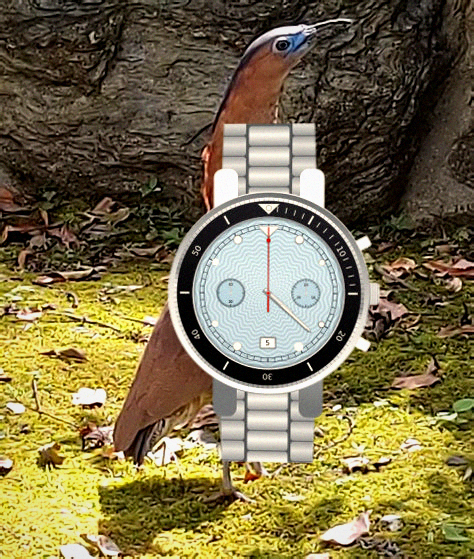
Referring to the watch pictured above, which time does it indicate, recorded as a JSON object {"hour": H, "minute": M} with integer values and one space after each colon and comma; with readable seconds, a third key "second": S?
{"hour": 4, "minute": 22}
